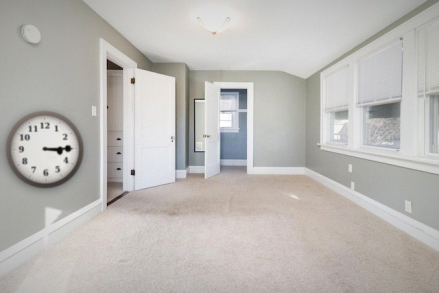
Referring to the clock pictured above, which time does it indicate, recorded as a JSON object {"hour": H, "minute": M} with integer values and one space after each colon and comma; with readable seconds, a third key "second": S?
{"hour": 3, "minute": 15}
